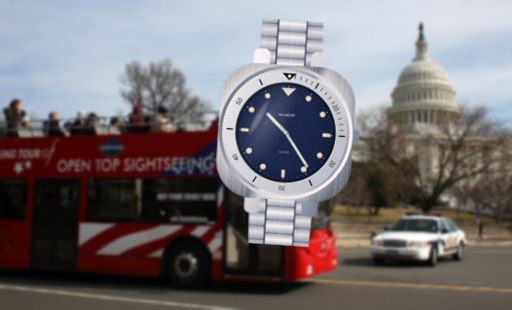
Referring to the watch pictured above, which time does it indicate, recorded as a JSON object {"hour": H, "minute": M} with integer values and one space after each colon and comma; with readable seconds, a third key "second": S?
{"hour": 10, "minute": 24}
